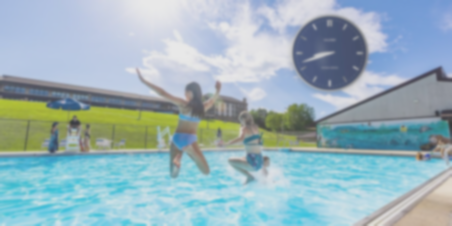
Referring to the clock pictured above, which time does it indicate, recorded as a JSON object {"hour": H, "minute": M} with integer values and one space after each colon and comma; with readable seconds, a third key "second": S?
{"hour": 8, "minute": 42}
